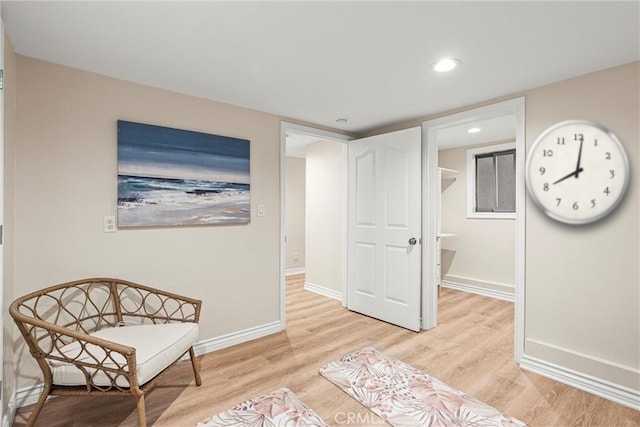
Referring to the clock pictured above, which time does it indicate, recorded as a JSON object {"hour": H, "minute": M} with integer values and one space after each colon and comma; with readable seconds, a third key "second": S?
{"hour": 8, "minute": 1}
